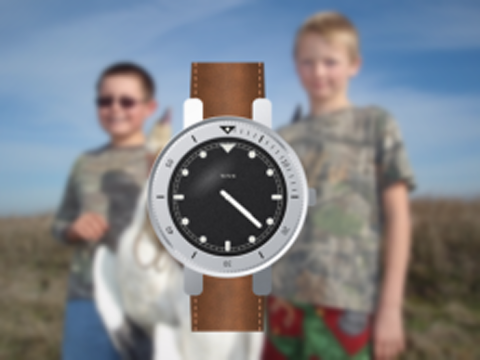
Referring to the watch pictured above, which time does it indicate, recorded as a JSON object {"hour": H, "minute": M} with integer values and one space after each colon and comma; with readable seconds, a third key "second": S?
{"hour": 4, "minute": 22}
